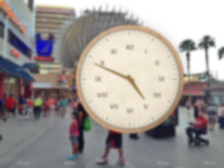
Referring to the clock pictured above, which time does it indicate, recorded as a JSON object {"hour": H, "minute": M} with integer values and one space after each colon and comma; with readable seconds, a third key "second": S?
{"hour": 4, "minute": 49}
